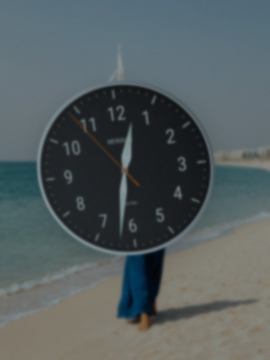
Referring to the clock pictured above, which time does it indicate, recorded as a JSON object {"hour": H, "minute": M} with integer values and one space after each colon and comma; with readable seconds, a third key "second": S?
{"hour": 12, "minute": 31, "second": 54}
